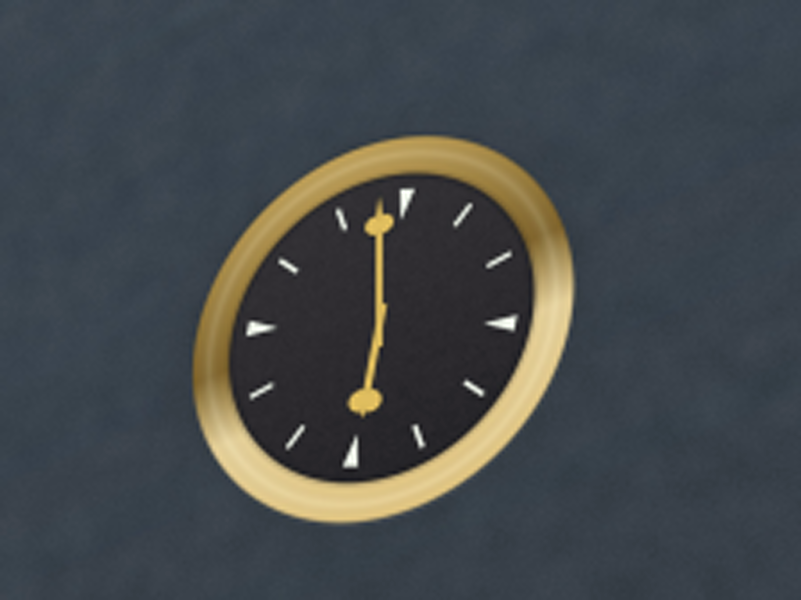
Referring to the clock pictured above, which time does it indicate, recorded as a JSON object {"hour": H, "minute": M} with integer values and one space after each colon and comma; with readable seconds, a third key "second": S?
{"hour": 5, "minute": 58}
